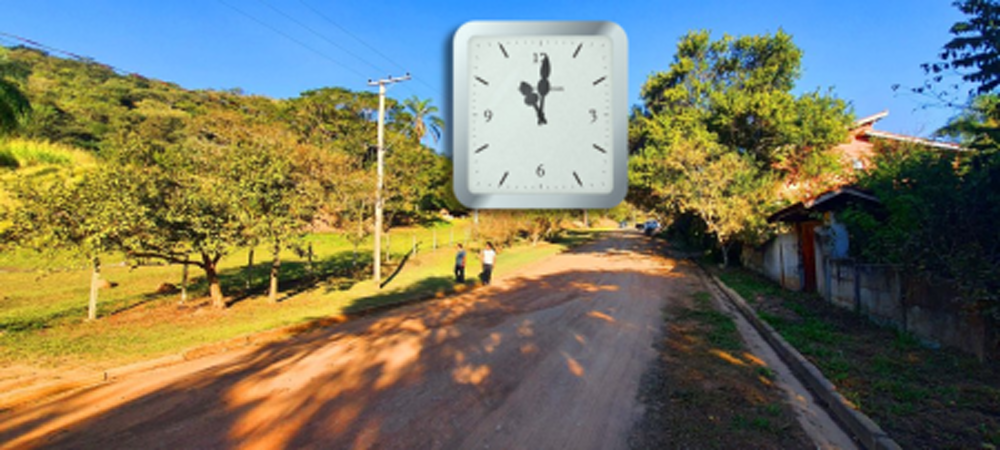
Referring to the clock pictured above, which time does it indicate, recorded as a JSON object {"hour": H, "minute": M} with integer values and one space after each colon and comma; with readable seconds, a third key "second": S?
{"hour": 11, "minute": 1}
